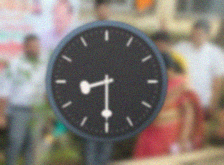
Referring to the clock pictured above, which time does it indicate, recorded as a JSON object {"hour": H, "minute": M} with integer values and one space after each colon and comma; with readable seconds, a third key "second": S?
{"hour": 8, "minute": 30}
